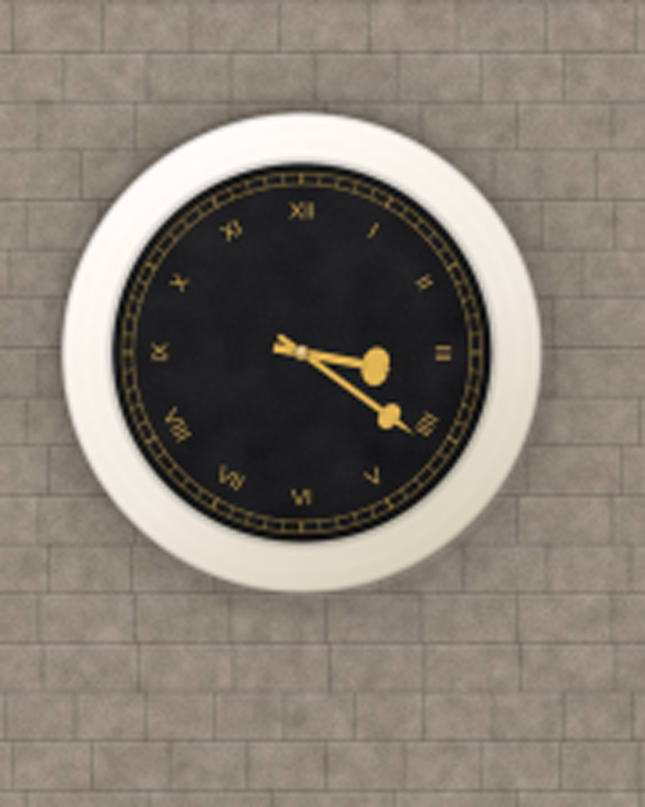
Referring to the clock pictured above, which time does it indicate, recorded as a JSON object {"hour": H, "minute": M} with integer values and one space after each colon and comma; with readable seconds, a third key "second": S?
{"hour": 3, "minute": 21}
